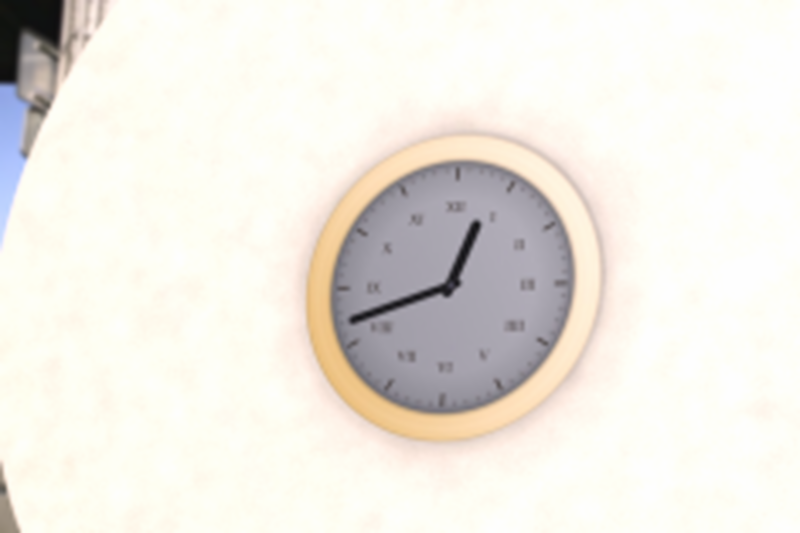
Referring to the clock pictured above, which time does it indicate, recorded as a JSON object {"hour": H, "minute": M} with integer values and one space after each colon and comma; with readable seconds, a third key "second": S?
{"hour": 12, "minute": 42}
